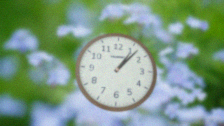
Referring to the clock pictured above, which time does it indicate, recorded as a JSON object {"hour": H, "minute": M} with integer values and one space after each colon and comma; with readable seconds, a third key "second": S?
{"hour": 1, "minute": 7}
